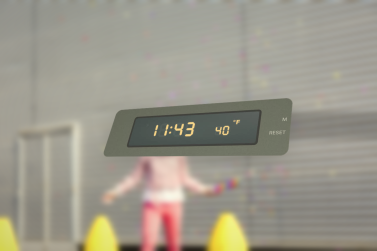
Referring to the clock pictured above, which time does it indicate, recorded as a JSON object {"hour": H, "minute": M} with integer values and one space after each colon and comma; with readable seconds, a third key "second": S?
{"hour": 11, "minute": 43}
